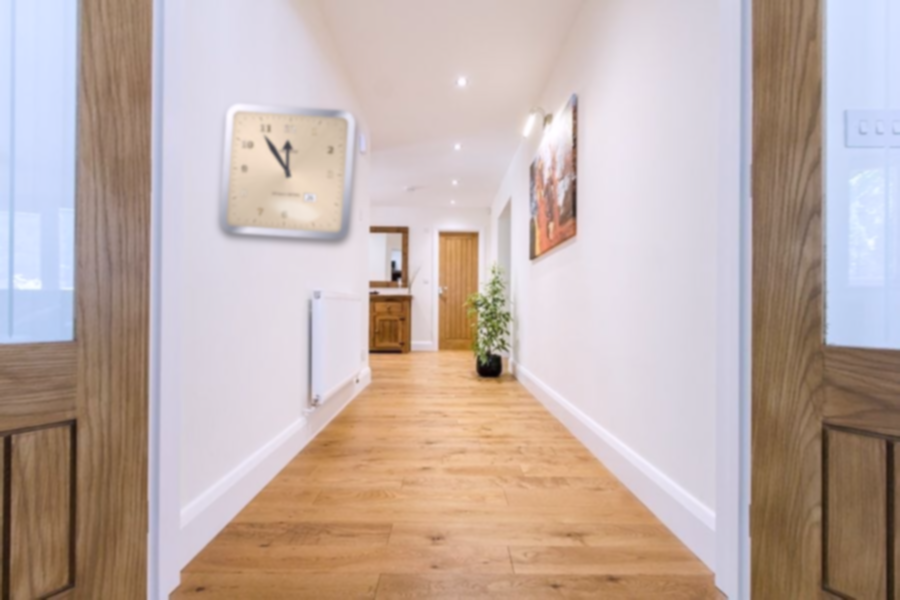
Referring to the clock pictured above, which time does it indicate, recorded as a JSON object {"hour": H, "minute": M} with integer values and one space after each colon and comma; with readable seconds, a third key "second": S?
{"hour": 11, "minute": 54}
